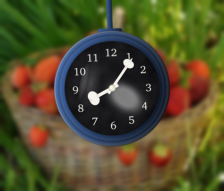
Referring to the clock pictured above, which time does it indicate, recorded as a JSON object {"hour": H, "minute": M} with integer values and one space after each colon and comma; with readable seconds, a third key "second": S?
{"hour": 8, "minute": 6}
